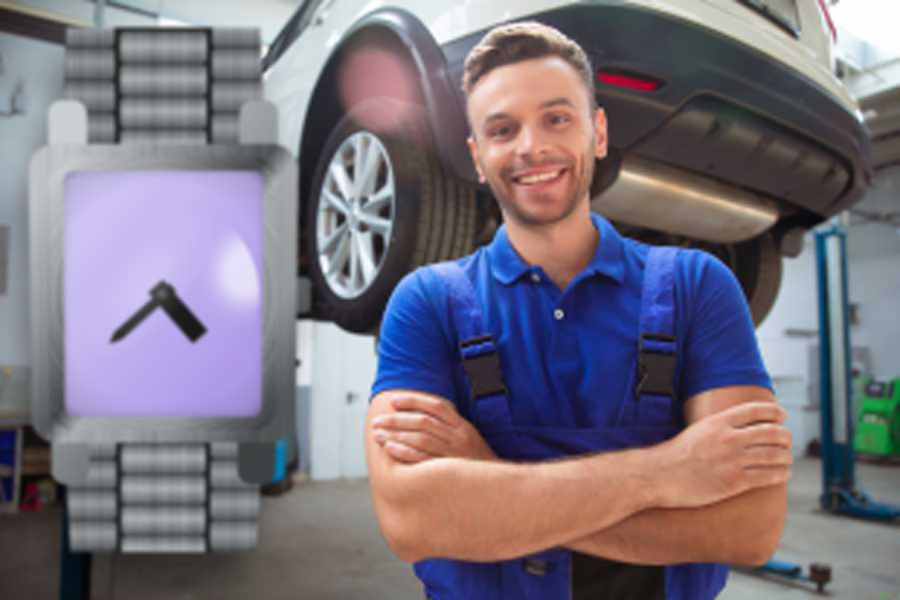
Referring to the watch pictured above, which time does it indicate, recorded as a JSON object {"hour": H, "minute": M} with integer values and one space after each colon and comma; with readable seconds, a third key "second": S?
{"hour": 4, "minute": 38}
